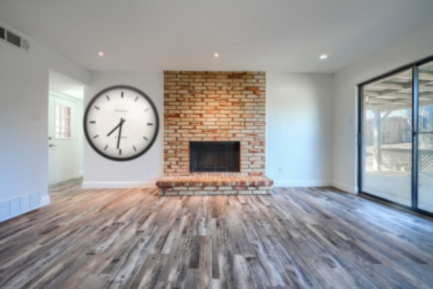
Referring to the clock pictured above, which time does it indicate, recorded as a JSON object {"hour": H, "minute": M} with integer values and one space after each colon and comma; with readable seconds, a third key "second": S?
{"hour": 7, "minute": 31}
